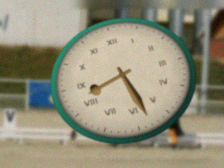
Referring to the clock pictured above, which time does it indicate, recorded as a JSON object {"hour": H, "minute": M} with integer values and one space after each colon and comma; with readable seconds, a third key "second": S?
{"hour": 8, "minute": 28}
